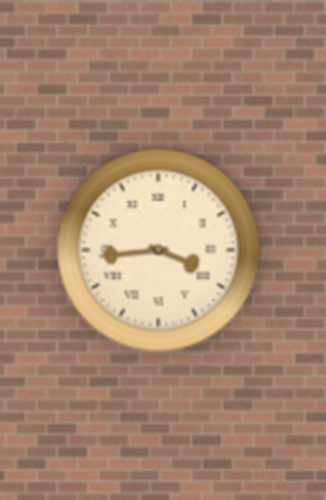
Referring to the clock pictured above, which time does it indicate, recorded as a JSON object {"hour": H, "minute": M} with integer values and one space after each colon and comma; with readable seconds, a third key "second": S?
{"hour": 3, "minute": 44}
